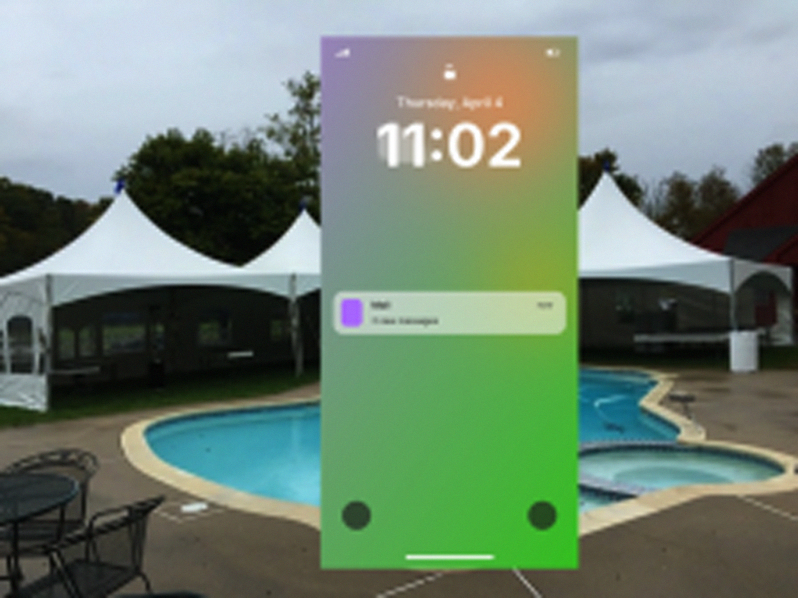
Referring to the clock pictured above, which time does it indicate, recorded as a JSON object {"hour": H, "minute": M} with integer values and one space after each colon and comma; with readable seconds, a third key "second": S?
{"hour": 11, "minute": 2}
